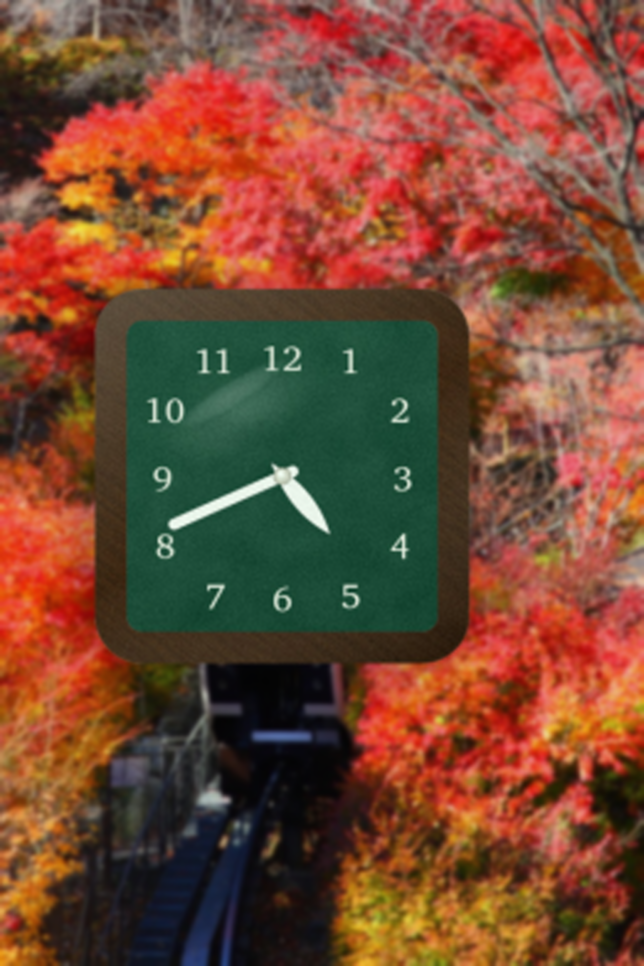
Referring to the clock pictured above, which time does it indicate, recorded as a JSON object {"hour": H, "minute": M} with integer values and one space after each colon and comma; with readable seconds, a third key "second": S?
{"hour": 4, "minute": 41}
